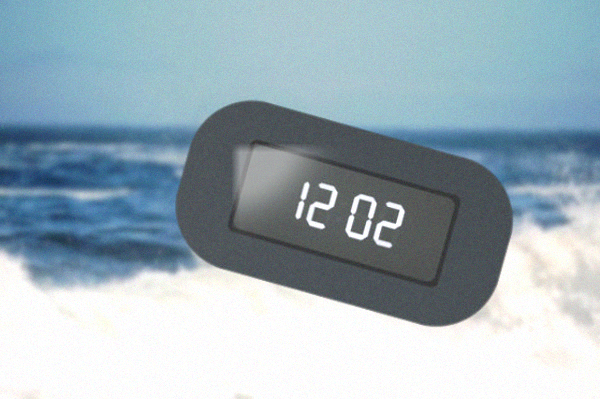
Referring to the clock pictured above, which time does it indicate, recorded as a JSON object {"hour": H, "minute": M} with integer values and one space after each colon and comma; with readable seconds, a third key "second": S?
{"hour": 12, "minute": 2}
